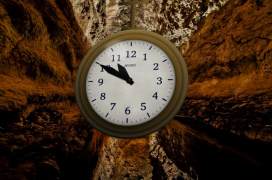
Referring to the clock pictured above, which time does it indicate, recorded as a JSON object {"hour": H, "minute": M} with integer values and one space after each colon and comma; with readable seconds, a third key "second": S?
{"hour": 10, "minute": 50}
